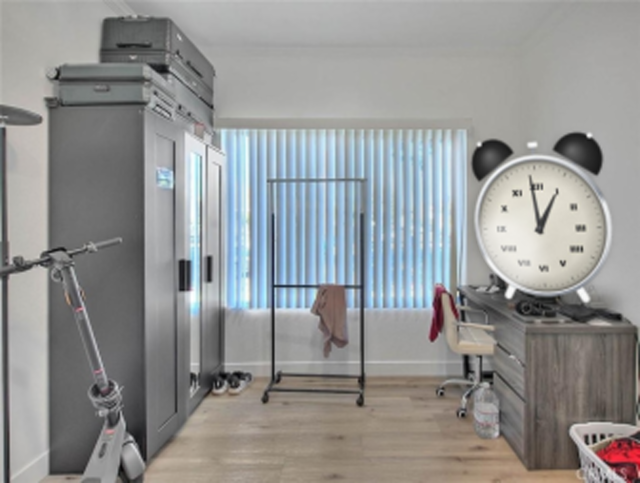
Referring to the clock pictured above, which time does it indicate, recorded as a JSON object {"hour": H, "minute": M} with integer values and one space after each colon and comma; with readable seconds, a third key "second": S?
{"hour": 12, "minute": 59}
